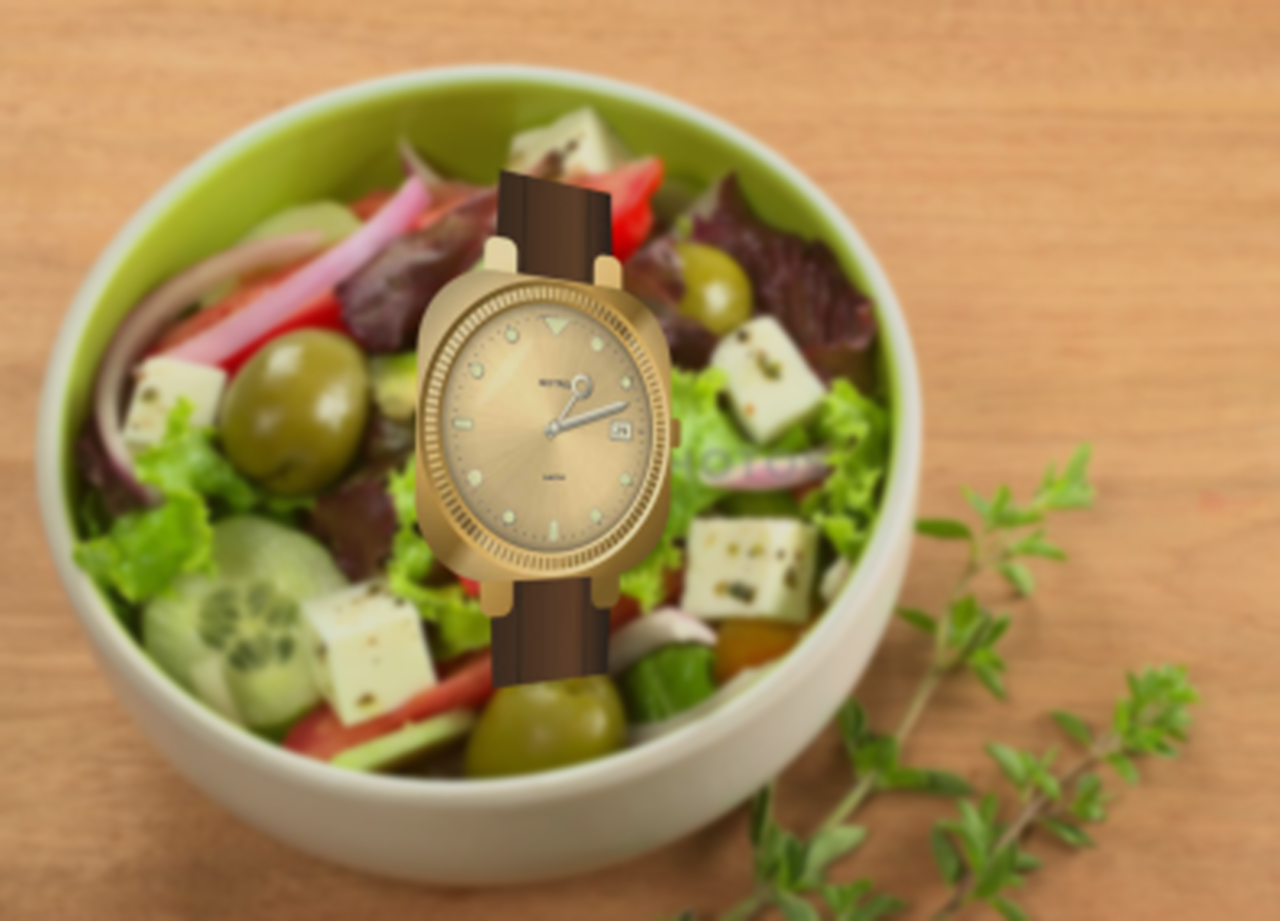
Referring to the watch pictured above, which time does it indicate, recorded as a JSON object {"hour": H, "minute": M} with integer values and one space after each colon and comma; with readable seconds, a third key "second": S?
{"hour": 1, "minute": 12}
